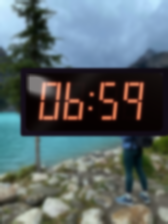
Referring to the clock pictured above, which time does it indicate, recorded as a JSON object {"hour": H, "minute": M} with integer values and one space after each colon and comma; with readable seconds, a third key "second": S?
{"hour": 6, "minute": 59}
